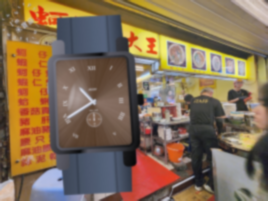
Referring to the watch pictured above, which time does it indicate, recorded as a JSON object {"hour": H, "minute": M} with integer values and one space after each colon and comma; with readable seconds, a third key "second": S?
{"hour": 10, "minute": 40}
